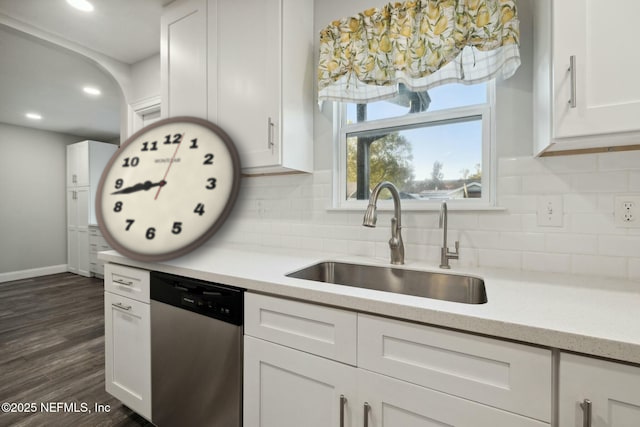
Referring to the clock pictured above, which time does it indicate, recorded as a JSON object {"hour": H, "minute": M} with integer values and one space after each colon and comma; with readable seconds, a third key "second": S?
{"hour": 8, "minute": 43, "second": 2}
